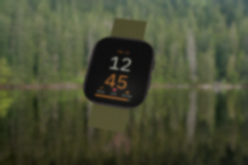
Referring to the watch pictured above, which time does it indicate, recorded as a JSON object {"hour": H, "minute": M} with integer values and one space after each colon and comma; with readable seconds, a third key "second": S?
{"hour": 12, "minute": 45}
